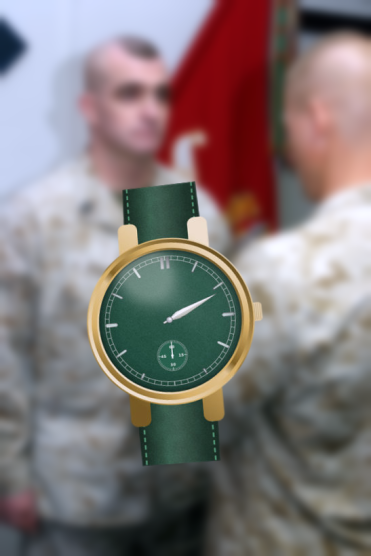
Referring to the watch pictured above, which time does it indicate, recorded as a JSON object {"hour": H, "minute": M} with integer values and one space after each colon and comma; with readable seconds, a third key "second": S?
{"hour": 2, "minute": 11}
